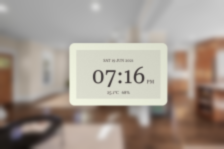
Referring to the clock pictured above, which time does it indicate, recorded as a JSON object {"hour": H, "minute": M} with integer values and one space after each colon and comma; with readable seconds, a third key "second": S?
{"hour": 7, "minute": 16}
